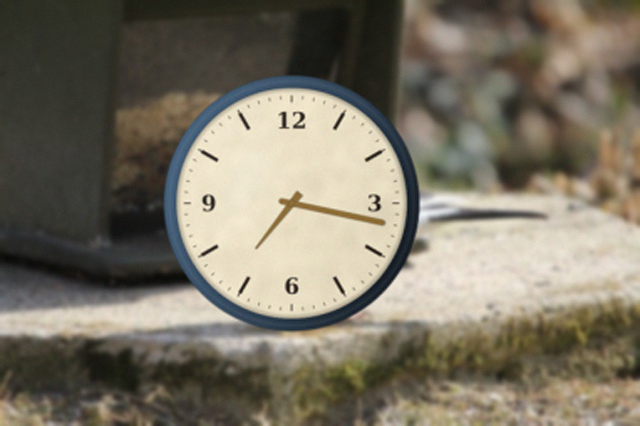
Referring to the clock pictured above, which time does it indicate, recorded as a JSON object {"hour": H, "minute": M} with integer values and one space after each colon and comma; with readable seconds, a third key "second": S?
{"hour": 7, "minute": 17}
